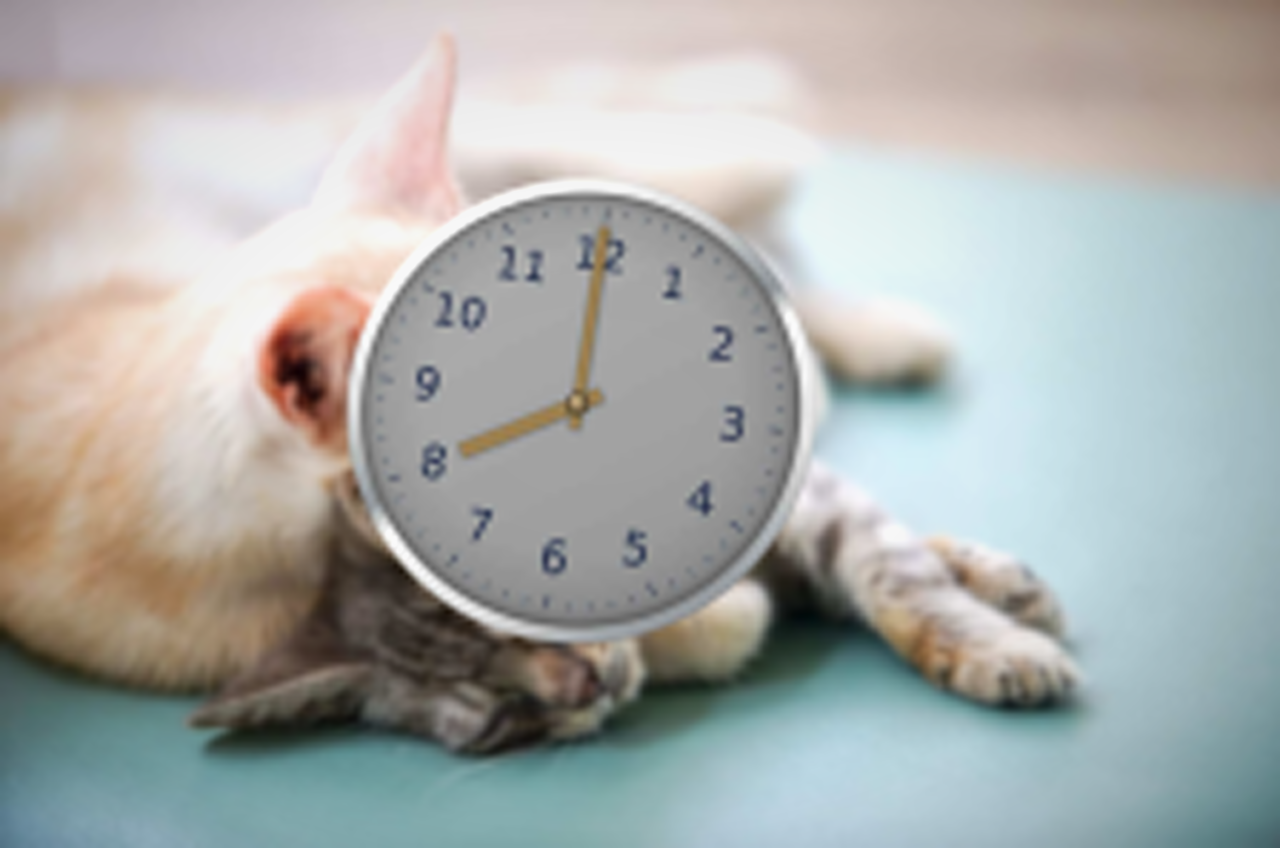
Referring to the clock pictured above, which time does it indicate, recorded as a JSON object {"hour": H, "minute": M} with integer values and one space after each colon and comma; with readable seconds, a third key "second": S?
{"hour": 8, "minute": 0}
